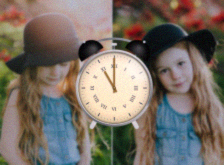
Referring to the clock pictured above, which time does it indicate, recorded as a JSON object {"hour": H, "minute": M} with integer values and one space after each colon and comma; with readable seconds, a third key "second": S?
{"hour": 11, "minute": 0}
